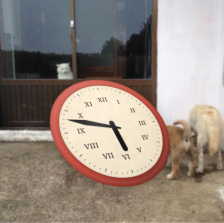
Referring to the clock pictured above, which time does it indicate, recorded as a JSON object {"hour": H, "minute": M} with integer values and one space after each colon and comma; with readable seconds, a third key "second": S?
{"hour": 5, "minute": 48}
